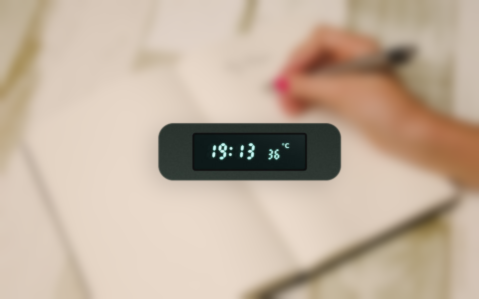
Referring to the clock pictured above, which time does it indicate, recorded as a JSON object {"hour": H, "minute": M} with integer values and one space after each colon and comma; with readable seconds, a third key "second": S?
{"hour": 19, "minute": 13}
